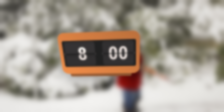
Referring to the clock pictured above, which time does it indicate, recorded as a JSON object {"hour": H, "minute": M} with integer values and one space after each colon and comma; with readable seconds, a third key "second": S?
{"hour": 8, "minute": 0}
